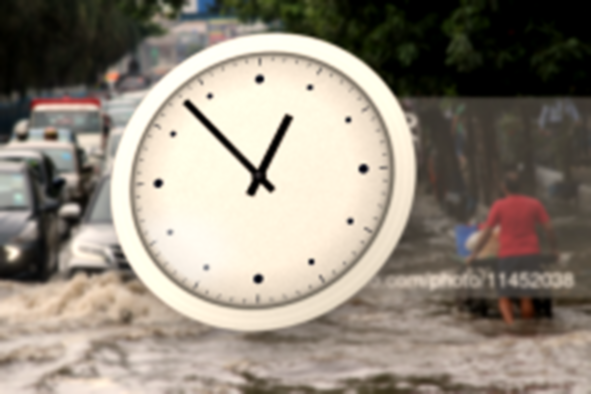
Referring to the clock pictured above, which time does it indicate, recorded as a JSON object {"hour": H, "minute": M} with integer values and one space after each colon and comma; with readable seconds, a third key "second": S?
{"hour": 12, "minute": 53}
